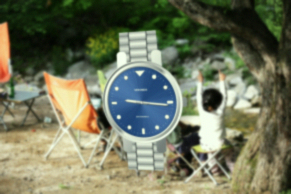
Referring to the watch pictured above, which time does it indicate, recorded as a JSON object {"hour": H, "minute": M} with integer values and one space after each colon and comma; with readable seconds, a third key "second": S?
{"hour": 9, "minute": 16}
